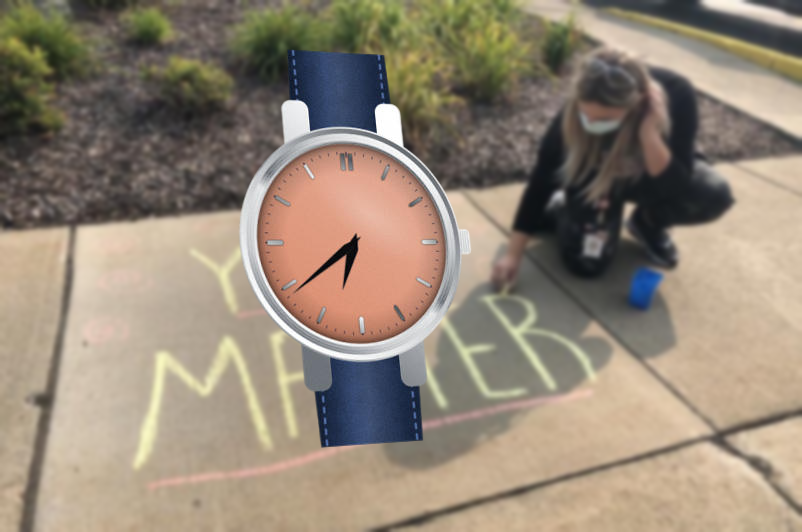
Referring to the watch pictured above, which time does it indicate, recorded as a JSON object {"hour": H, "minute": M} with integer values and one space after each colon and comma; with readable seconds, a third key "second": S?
{"hour": 6, "minute": 39}
